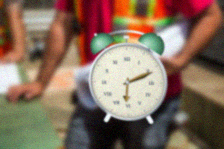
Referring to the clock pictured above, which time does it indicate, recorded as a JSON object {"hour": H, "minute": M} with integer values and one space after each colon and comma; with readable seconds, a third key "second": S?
{"hour": 6, "minute": 11}
